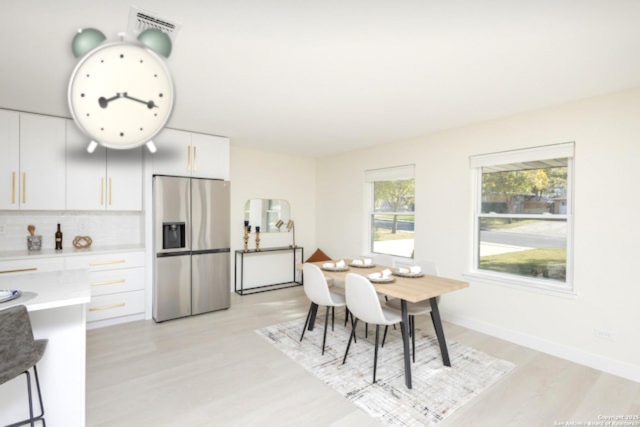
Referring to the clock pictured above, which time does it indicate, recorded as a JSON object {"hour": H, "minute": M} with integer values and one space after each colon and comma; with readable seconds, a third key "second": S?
{"hour": 8, "minute": 18}
